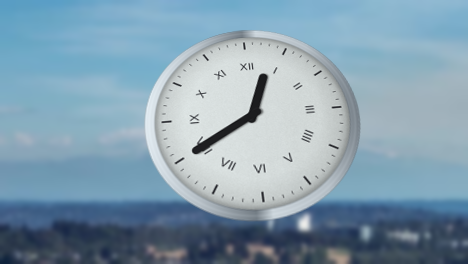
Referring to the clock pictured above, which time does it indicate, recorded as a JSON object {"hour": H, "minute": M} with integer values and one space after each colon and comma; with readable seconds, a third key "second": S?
{"hour": 12, "minute": 40}
